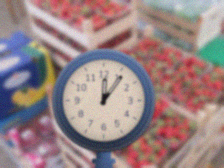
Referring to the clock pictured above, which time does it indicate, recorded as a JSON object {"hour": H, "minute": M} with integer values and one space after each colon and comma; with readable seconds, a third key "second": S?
{"hour": 12, "minute": 6}
